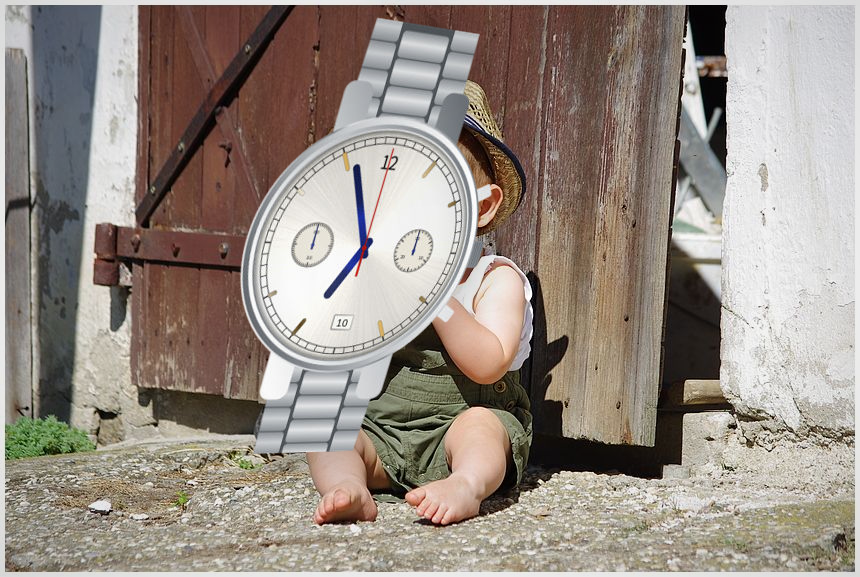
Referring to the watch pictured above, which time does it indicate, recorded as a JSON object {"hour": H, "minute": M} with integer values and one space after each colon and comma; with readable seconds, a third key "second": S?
{"hour": 6, "minute": 56}
